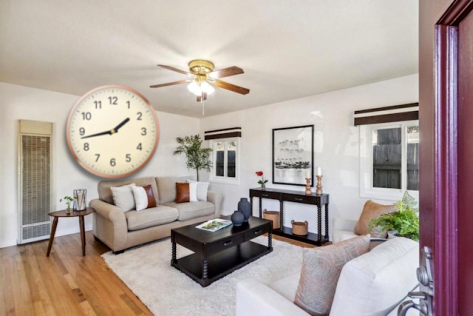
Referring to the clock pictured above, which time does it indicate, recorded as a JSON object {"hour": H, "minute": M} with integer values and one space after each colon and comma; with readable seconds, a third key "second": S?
{"hour": 1, "minute": 43}
